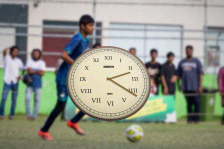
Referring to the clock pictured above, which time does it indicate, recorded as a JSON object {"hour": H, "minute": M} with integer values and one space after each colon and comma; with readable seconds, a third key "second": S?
{"hour": 2, "minute": 21}
